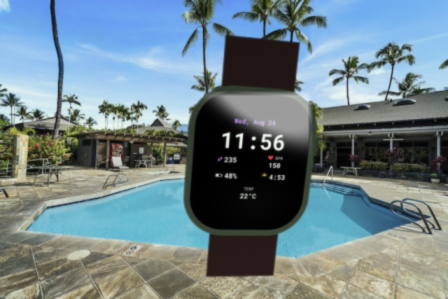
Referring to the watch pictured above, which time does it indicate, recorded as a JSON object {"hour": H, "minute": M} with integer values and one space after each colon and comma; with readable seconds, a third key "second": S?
{"hour": 11, "minute": 56}
